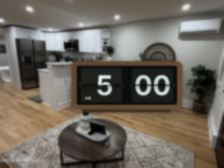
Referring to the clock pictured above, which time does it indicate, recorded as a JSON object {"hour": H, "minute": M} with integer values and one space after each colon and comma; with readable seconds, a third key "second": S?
{"hour": 5, "minute": 0}
